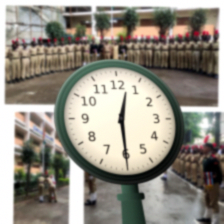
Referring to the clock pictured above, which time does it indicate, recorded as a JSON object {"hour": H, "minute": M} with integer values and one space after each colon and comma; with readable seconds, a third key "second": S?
{"hour": 12, "minute": 30}
